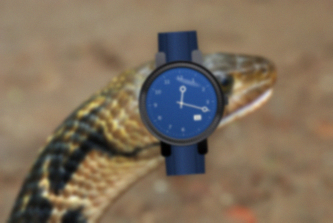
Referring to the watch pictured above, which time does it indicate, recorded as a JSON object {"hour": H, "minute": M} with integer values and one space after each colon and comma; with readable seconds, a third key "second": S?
{"hour": 12, "minute": 18}
